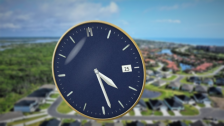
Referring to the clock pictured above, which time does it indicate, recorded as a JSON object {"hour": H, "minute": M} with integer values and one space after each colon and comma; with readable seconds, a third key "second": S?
{"hour": 4, "minute": 28}
